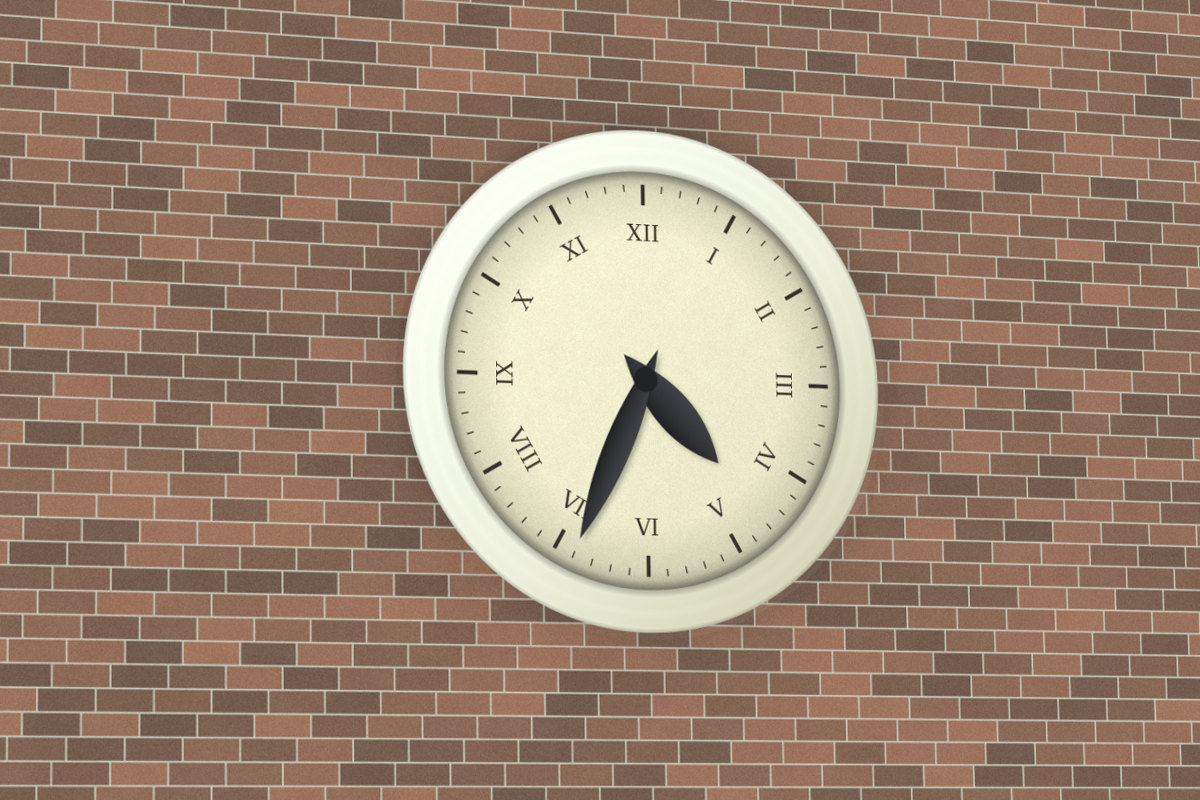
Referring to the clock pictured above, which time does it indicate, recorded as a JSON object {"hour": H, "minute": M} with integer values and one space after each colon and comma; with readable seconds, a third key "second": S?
{"hour": 4, "minute": 34}
